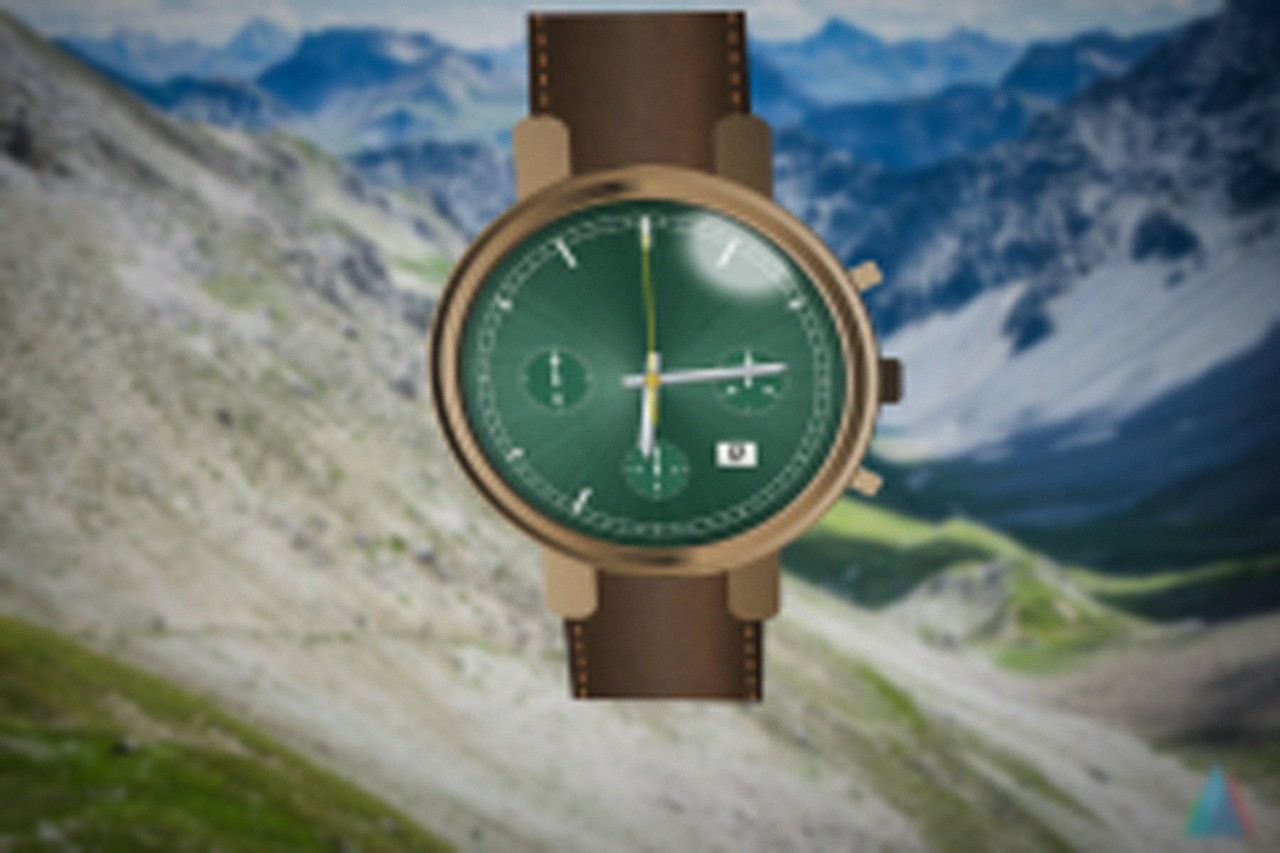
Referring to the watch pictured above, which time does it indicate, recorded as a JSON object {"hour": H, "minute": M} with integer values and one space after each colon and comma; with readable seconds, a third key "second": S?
{"hour": 6, "minute": 14}
